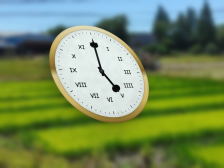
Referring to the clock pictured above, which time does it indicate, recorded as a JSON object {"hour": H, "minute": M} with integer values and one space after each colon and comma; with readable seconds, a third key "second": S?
{"hour": 5, "minute": 0}
